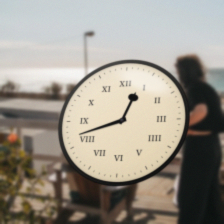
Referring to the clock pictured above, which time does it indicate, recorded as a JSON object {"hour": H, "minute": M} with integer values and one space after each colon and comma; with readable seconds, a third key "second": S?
{"hour": 12, "minute": 42}
